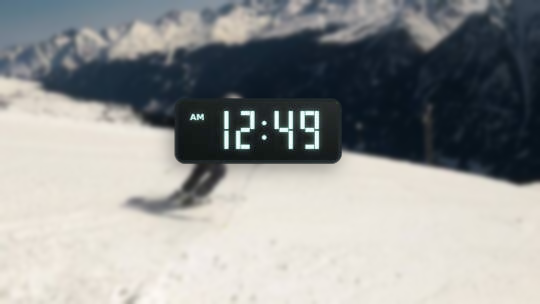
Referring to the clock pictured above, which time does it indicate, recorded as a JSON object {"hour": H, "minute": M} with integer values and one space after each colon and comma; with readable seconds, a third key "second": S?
{"hour": 12, "minute": 49}
